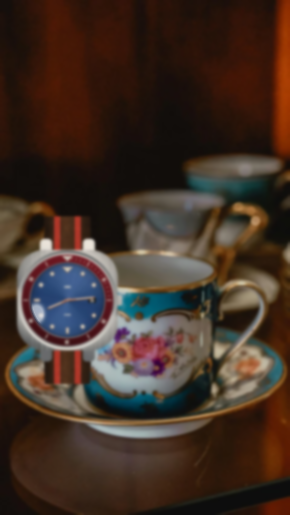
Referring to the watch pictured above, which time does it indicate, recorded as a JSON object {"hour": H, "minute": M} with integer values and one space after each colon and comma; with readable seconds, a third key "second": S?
{"hour": 8, "minute": 14}
